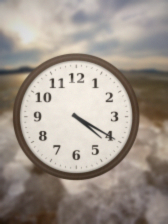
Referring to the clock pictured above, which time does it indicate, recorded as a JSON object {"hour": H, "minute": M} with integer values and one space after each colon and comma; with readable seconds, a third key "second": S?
{"hour": 4, "minute": 20}
